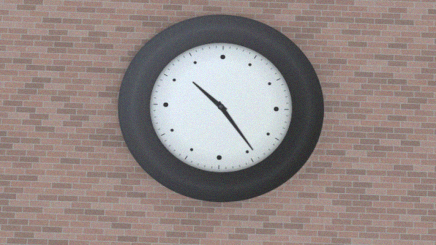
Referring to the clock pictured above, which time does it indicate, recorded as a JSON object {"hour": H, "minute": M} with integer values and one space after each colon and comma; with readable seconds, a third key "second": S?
{"hour": 10, "minute": 24}
